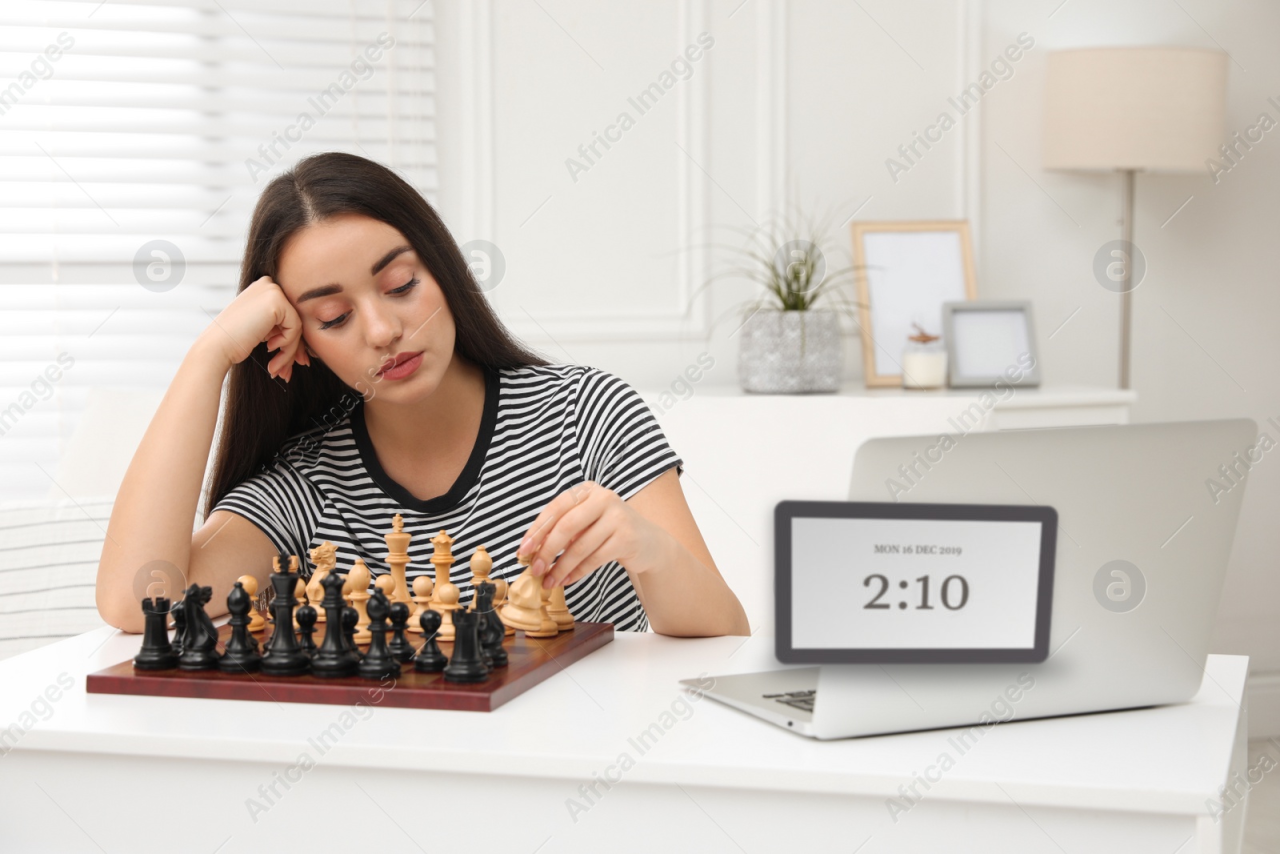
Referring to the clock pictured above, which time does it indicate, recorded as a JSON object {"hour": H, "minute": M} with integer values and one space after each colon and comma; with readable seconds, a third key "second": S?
{"hour": 2, "minute": 10}
